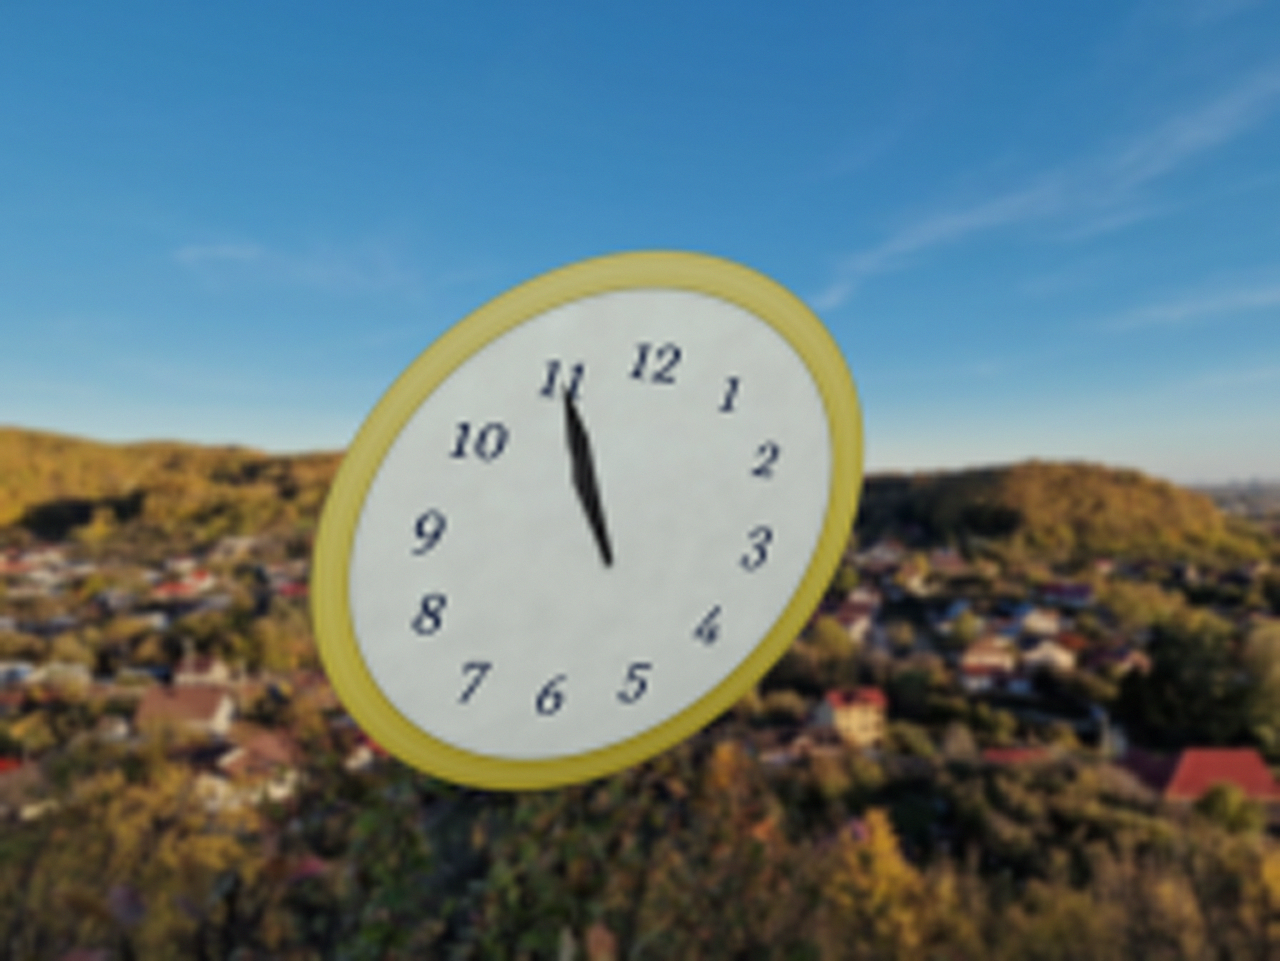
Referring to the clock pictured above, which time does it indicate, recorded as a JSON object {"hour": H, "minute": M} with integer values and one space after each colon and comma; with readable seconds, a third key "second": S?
{"hour": 10, "minute": 55}
